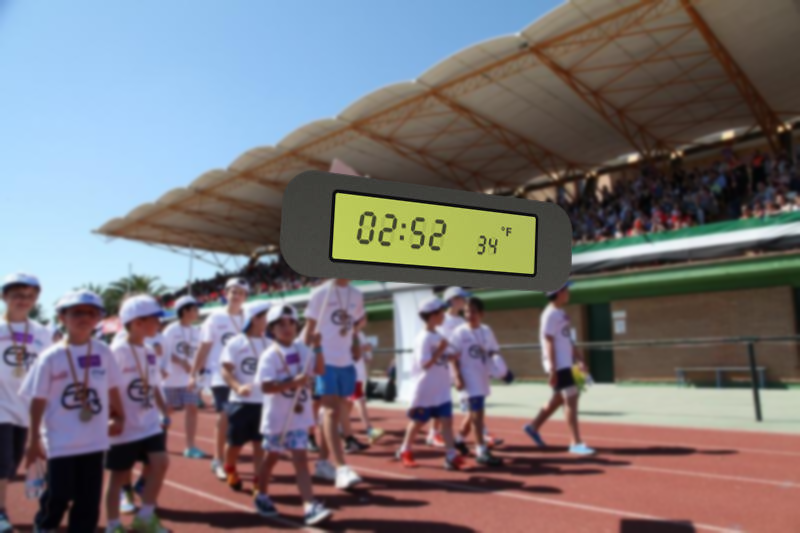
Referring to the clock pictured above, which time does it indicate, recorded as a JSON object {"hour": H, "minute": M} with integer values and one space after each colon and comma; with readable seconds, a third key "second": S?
{"hour": 2, "minute": 52}
